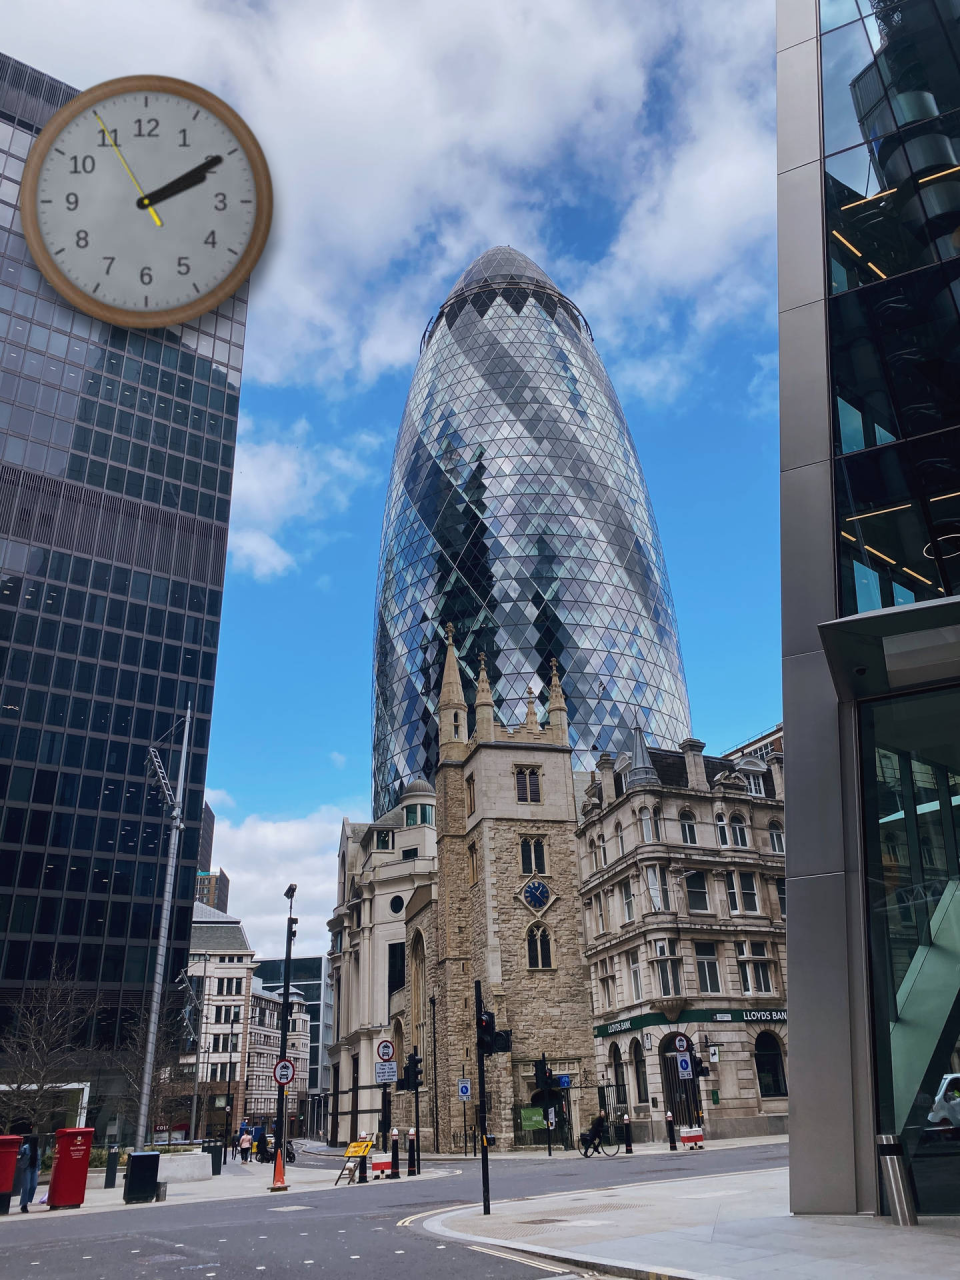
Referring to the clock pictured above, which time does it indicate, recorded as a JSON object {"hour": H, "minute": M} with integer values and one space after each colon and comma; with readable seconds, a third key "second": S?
{"hour": 2, "minute": 9, "second": 55}
